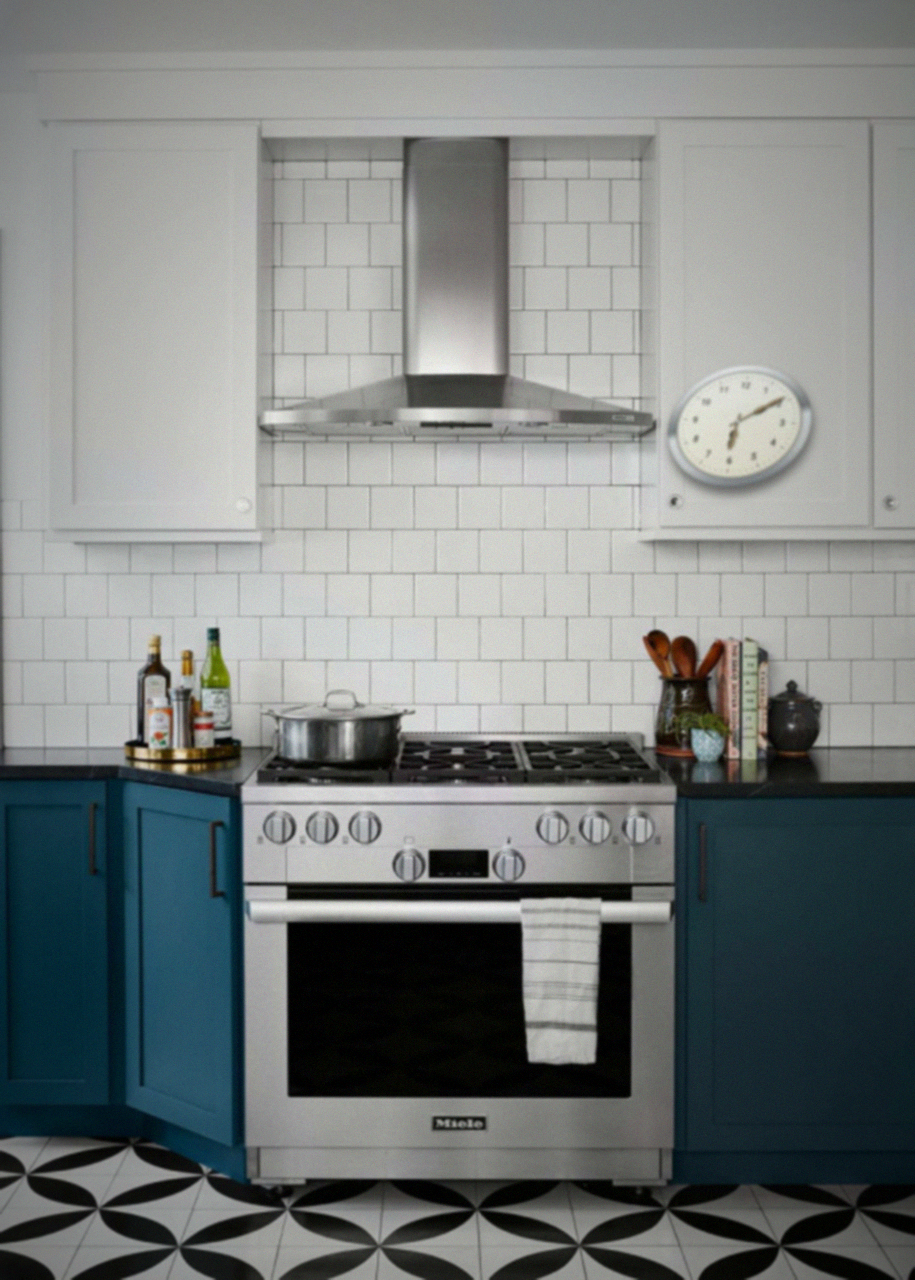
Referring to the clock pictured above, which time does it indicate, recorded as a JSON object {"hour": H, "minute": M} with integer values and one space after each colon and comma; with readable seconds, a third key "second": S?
{"hour": 6, "minute": 9}
